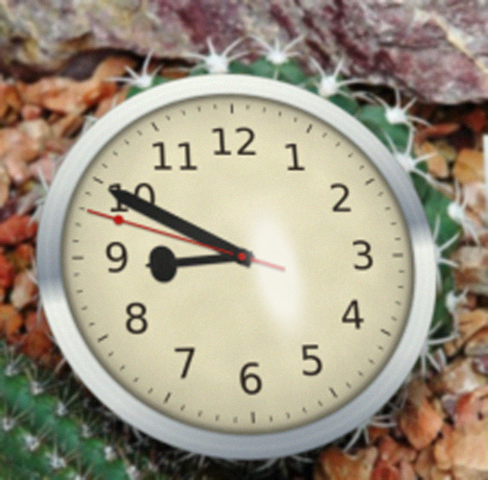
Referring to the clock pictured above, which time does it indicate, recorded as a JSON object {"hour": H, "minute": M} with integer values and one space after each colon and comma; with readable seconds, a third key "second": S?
{"hour": 8, "minute": 49, "second": 48}
